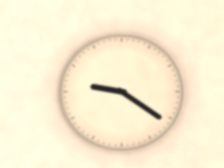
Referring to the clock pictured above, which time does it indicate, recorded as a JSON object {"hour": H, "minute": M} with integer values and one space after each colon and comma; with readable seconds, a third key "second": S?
{"hour": 9, "minute": 21}
